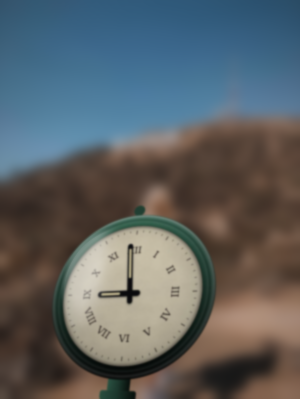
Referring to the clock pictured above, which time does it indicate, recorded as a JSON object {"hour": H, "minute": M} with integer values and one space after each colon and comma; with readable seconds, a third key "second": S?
{"hour": 8, "minute": 59}
